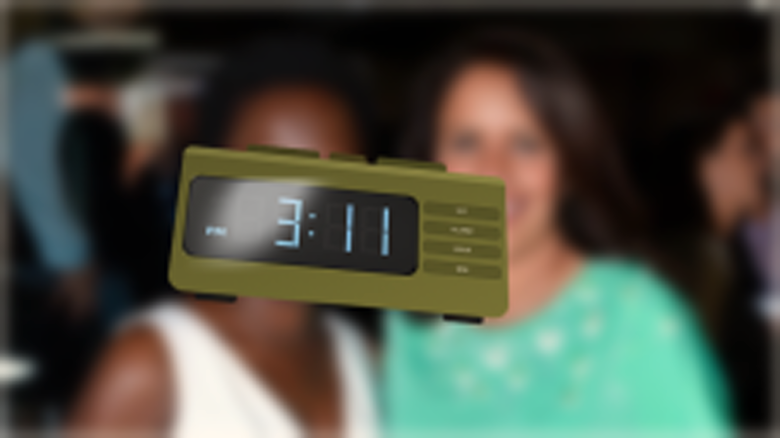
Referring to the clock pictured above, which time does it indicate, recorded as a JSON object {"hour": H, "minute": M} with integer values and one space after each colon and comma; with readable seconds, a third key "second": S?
{"hour": 3, "minute": 11}
